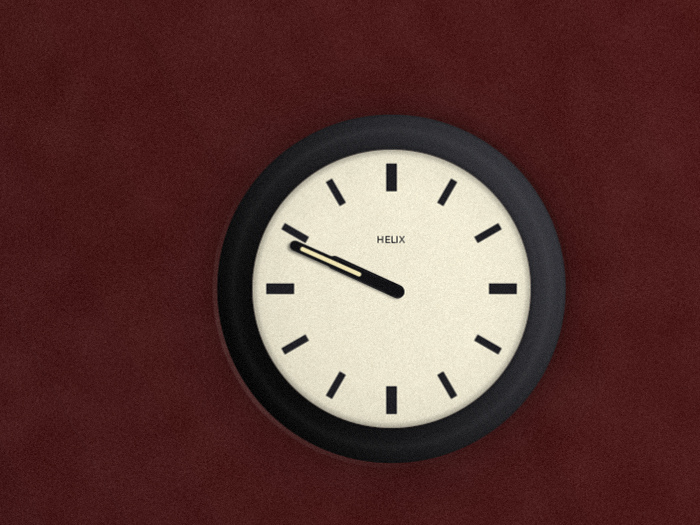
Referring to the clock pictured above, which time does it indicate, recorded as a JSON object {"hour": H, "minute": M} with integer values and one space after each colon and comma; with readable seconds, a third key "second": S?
{"hour": 9, "minute": 49}
